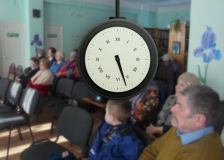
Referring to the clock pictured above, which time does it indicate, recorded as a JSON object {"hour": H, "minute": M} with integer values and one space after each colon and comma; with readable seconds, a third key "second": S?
{"hour": 5, "minute": 27}
